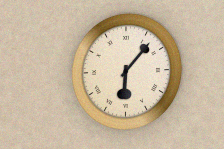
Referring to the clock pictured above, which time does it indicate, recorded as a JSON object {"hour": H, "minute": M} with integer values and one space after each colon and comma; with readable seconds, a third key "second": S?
{"hour": 6, "minute": 7}
